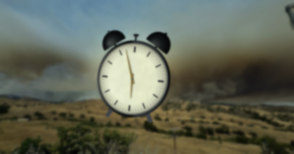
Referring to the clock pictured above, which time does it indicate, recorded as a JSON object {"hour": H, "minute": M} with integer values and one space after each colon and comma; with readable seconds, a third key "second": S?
{"hour": 5, "minute": 57}
